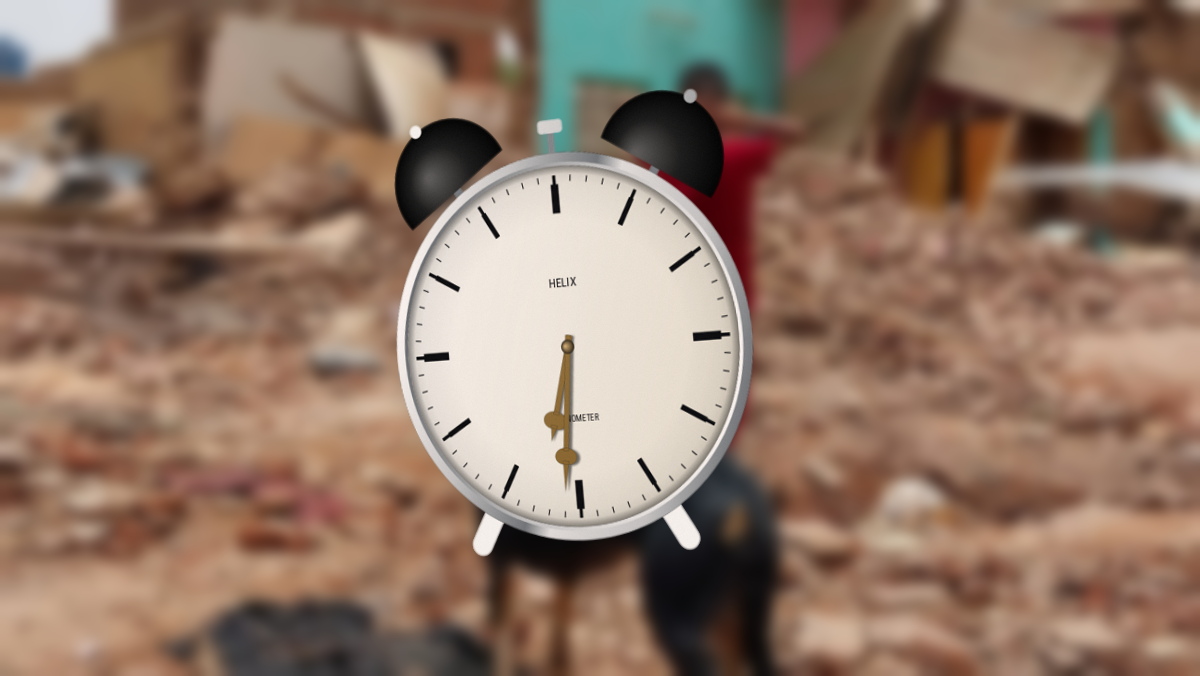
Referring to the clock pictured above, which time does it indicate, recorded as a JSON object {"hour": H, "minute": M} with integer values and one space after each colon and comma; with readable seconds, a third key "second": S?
{"hour": 6, "minute": 31}
